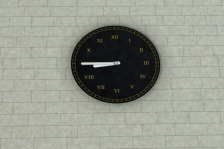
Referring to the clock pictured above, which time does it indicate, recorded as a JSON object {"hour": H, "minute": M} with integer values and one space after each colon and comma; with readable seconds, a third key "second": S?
{"hour": 8, "minute": 45}
